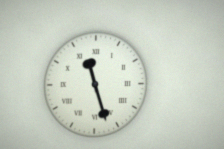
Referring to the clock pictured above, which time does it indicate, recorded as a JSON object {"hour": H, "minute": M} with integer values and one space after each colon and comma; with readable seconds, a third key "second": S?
{"hour": 11, "minute": 27}
